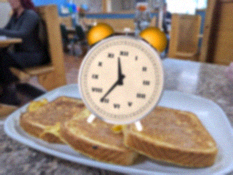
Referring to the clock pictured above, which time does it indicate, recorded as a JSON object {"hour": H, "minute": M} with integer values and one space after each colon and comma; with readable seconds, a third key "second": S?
{"hour": 11, "minute": 36}
